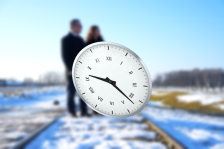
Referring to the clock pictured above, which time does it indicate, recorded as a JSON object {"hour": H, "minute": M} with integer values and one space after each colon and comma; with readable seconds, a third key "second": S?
{"hour": 9, "minute": 22}
